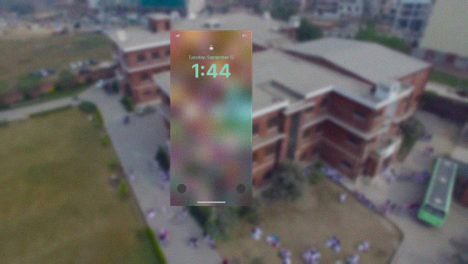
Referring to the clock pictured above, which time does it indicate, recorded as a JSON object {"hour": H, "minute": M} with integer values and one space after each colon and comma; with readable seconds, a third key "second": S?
{"hour": 1, "minute": 44}
